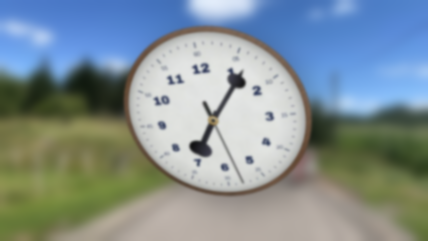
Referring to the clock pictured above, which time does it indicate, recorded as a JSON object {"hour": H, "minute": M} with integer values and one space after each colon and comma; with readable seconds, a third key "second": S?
{"hour": 7, "minute": 6, "second": 28}
